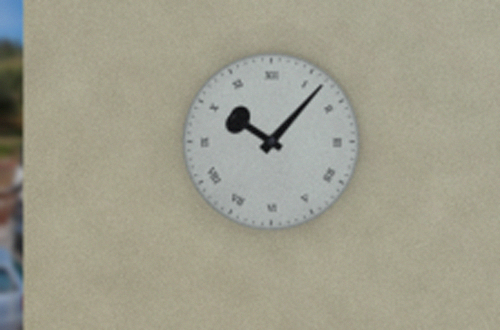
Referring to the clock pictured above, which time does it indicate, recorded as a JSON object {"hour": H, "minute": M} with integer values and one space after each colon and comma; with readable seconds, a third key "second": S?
{"hour": 10, "minute": 7}
